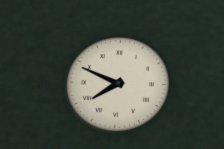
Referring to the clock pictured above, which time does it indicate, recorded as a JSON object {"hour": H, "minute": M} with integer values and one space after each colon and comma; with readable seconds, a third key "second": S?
{"hour": 7, "minute": 49}
